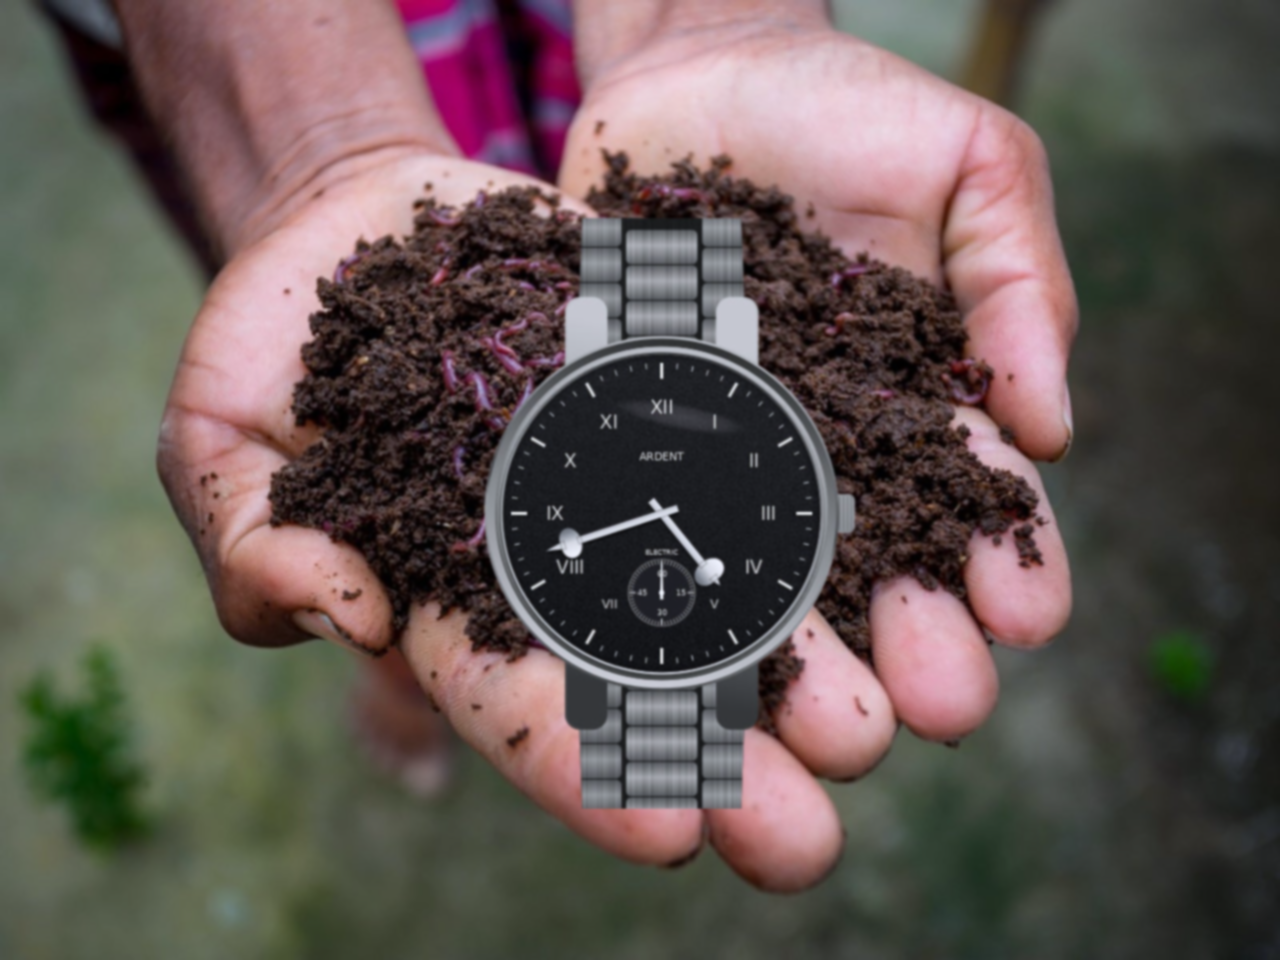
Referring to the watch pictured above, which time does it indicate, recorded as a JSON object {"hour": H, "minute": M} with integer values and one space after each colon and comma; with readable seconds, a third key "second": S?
{"hour": 4, "minute": 42}
